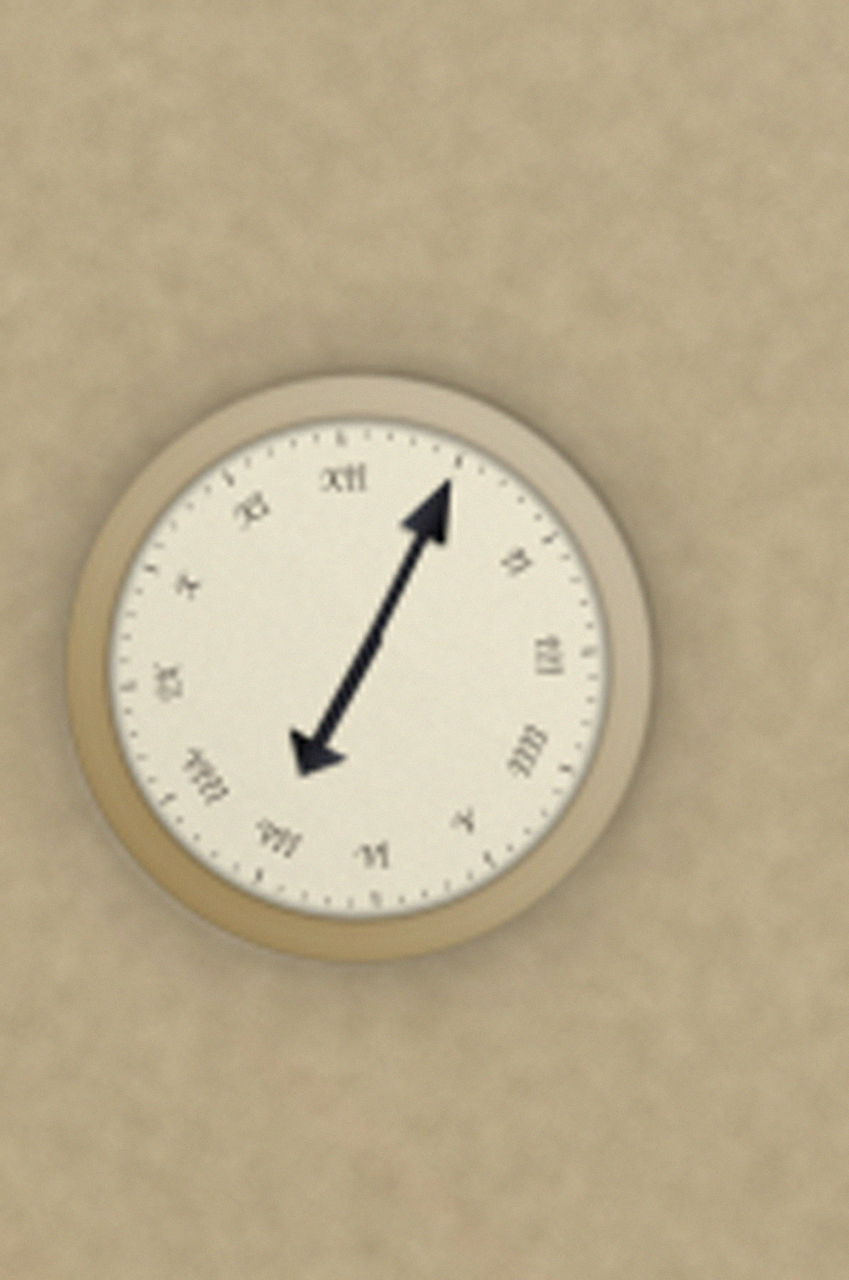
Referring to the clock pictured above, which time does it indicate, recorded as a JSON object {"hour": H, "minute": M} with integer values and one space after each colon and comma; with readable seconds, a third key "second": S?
{"hour": 7, "minute": 5}
